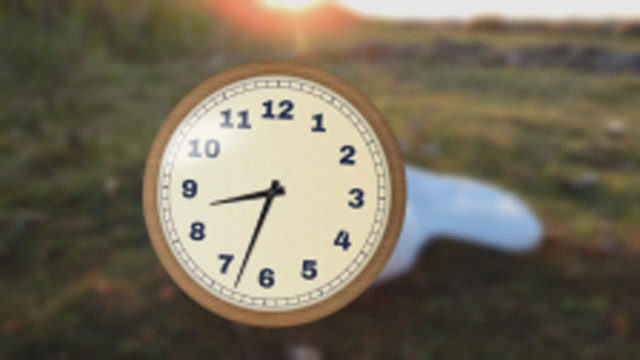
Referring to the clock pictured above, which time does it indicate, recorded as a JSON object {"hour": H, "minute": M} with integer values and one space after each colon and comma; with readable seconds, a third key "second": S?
{"hour": 8, "minute": 33}
